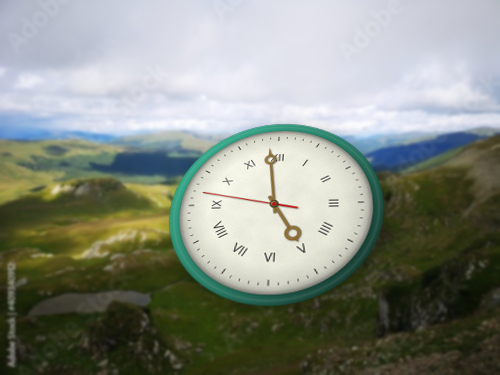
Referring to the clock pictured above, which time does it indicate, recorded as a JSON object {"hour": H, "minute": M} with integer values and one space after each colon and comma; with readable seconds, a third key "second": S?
{"hour": 4, "minute": 58, "second": 47}
